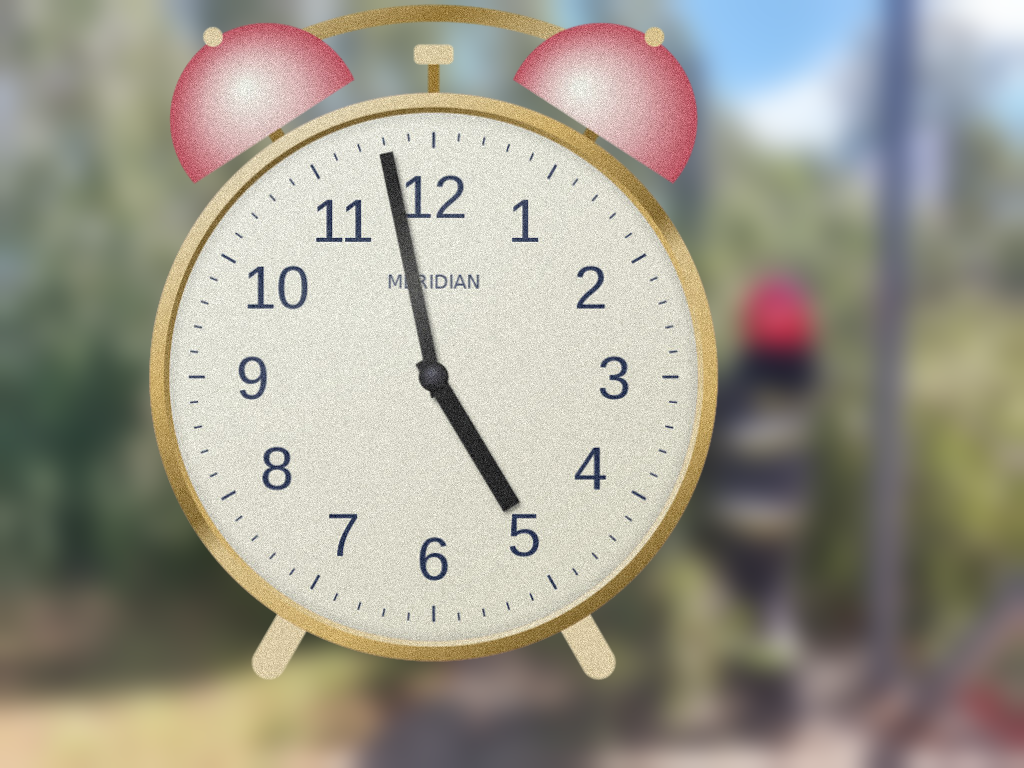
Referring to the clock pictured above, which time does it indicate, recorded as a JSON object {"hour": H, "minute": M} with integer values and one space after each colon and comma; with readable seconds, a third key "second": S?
{"hour": 4, "minute": 58}
